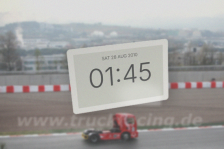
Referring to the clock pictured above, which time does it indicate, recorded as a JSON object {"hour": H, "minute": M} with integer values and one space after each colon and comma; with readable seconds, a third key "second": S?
{"hour": 1, "minute": 45}
